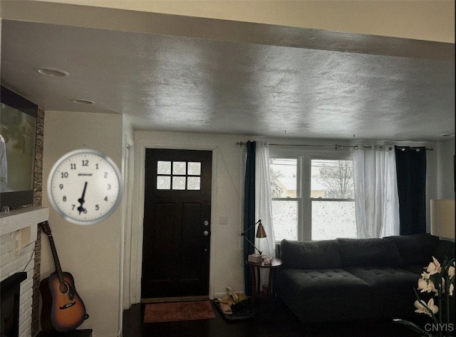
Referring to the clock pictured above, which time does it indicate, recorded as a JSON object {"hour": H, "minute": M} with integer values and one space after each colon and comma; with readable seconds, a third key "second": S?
{"hour": 6, "minute": 32}
